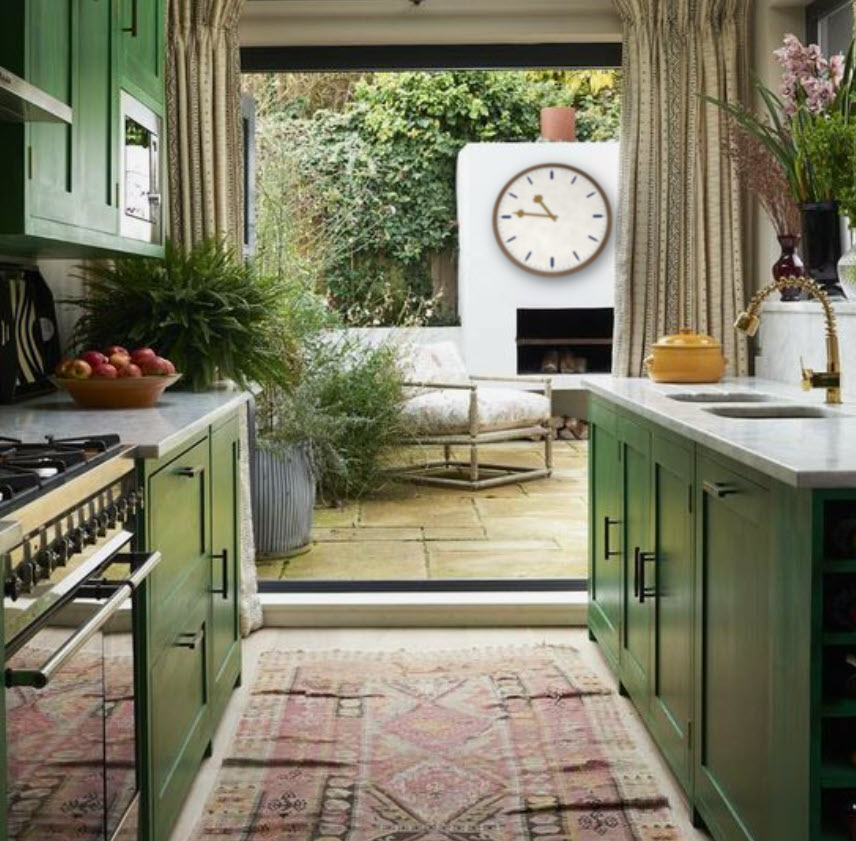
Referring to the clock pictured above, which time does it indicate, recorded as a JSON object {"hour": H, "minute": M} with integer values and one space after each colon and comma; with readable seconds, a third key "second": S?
{"hour": 10, "minute": 46}
